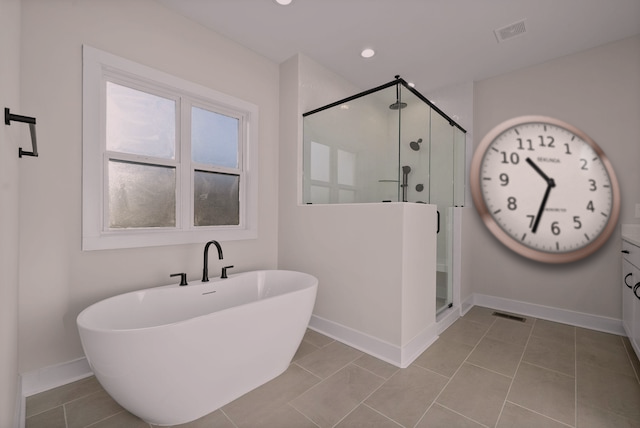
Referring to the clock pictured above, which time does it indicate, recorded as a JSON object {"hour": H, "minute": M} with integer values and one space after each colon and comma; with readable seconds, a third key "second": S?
{"hour": 10, "minute": 34}
